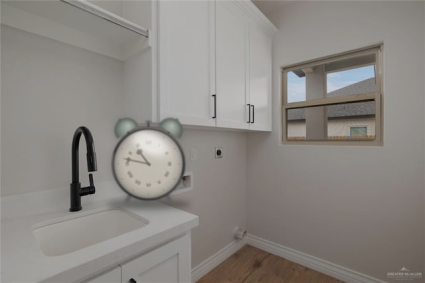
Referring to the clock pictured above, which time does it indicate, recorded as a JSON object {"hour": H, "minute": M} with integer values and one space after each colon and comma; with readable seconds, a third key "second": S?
{"hour": 10, "minute": 47}
